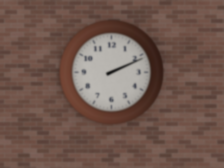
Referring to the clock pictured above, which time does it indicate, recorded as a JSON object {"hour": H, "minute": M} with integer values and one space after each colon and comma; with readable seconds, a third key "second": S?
{"hour": 2, "minute": 11}
